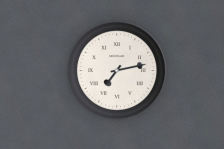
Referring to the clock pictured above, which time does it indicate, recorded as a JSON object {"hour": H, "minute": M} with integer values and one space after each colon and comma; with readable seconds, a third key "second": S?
{"hour": 7, "minute": 13}
